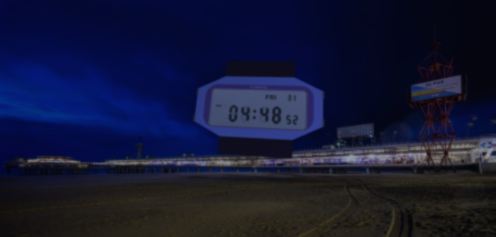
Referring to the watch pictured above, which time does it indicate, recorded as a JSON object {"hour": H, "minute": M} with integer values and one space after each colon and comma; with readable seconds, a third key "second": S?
{"hour": 4, "minute": 48}
